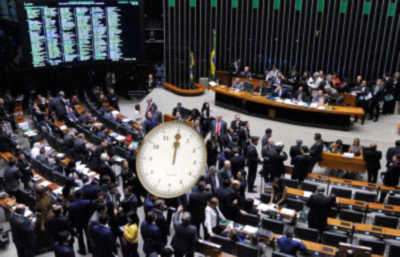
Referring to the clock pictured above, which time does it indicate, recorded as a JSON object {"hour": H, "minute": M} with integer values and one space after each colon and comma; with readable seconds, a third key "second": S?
{"hour": 12, "minute": 0}
